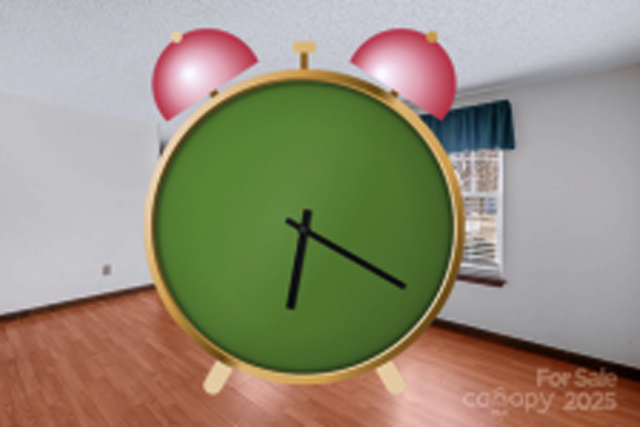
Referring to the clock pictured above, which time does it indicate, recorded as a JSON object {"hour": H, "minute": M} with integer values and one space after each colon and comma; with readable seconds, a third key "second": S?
{"hour": 6, "minute": 20}
